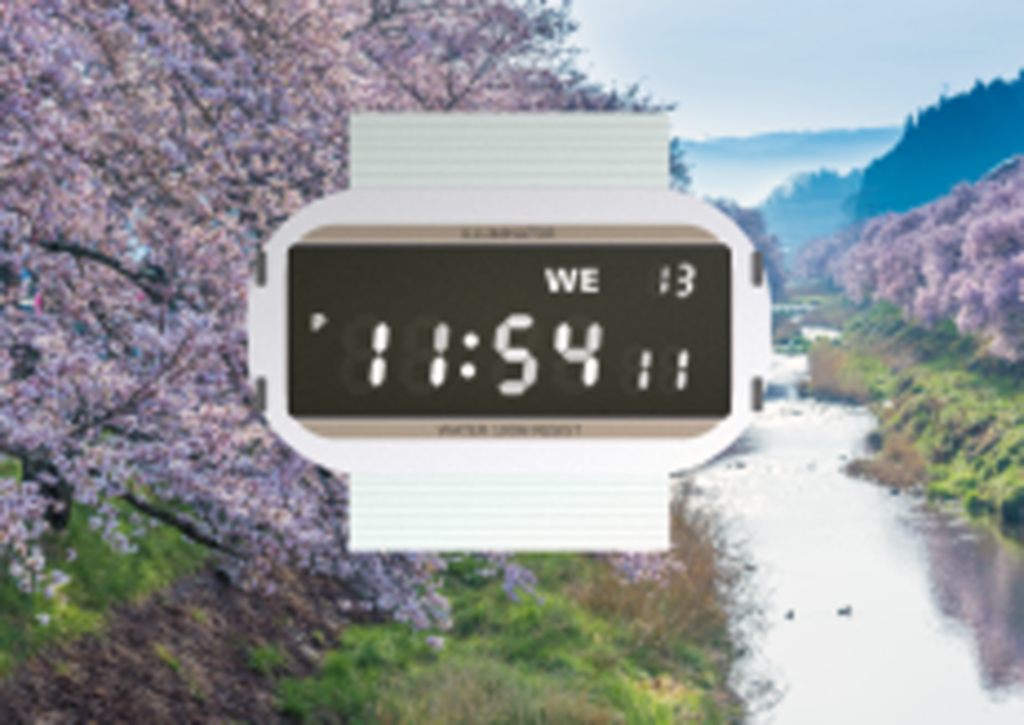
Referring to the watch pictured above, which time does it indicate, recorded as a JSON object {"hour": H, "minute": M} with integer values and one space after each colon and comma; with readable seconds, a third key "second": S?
{"hour": 11, "minute": 54, "second": 11}
